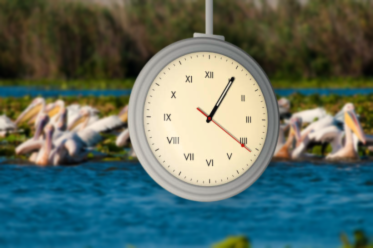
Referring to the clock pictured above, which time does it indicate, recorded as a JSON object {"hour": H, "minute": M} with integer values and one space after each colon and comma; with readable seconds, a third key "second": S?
{"hour": 1, "minute": 5, "second": 21}
